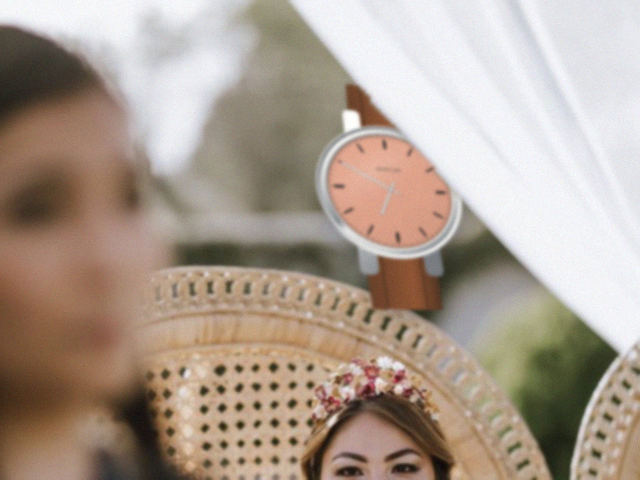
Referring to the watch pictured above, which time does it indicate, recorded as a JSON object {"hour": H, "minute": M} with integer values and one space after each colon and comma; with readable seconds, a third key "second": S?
{"hour": 6, "minute": 50}
